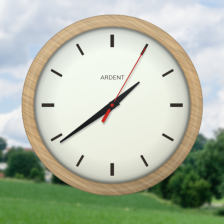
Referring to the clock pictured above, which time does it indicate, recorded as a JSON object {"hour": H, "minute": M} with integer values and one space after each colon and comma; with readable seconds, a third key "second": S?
{"hour": 1, "minute": 39, "second": 5}
